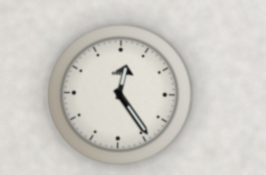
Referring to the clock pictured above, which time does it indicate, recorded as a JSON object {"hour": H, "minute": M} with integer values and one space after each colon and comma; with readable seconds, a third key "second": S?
{"hour": 12, "minute": 24}
